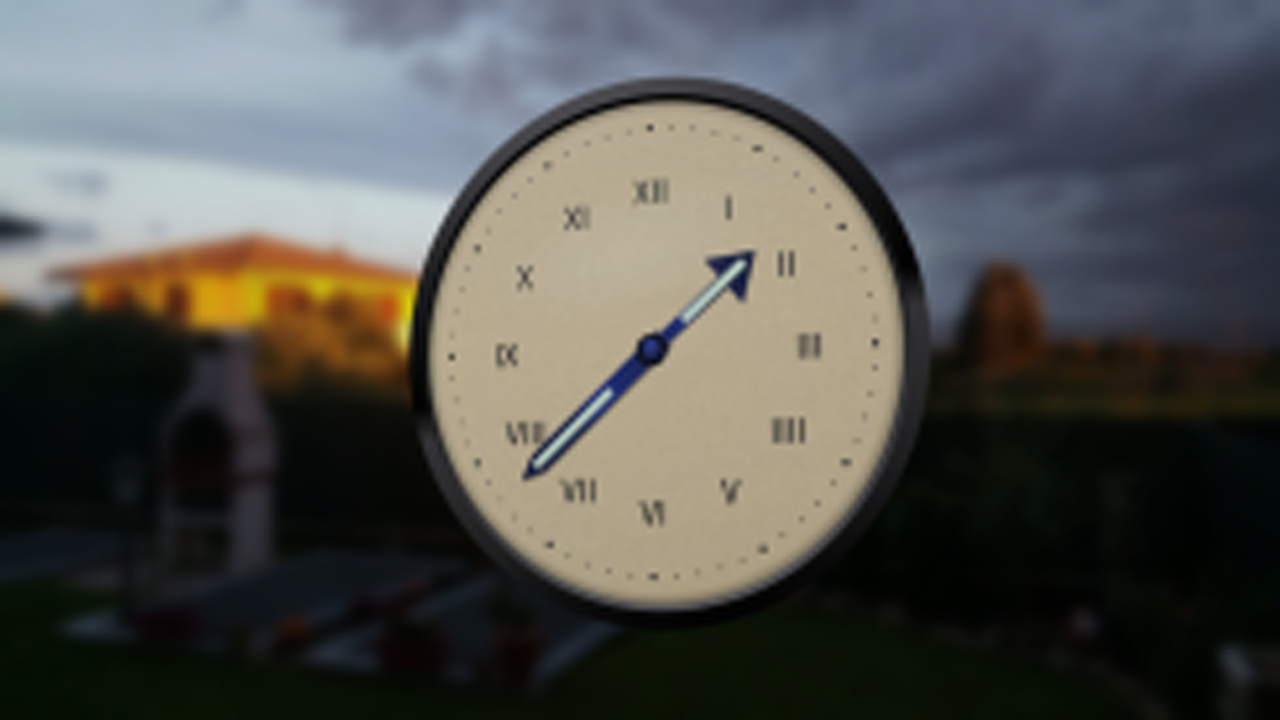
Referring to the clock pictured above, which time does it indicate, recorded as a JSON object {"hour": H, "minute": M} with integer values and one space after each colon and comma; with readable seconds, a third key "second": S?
{"hour": 1, "minute": 38}
